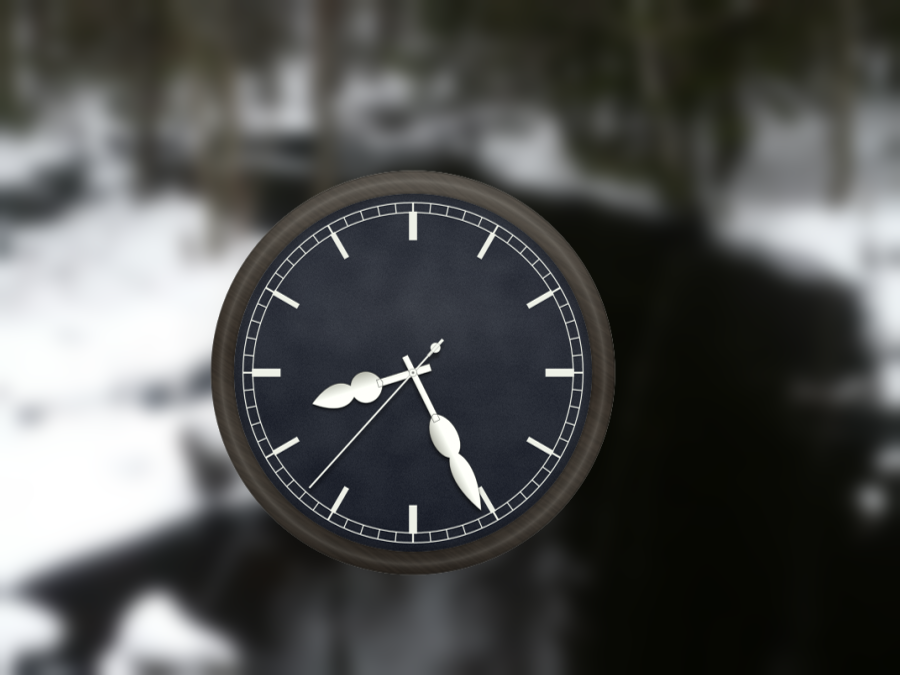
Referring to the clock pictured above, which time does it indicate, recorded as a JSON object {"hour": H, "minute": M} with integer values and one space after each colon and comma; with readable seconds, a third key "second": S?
{"hour": 8, "minute": 25, "second": 37}
